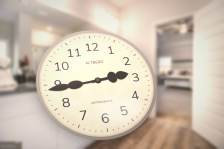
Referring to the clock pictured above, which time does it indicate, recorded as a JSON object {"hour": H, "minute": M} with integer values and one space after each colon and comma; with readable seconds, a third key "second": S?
{"hour": 2, "minute": 44}
